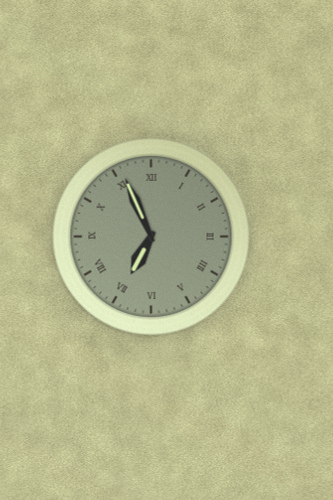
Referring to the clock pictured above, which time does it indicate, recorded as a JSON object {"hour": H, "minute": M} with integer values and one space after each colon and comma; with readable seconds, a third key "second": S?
{"hour": 6, "minute": 56}
